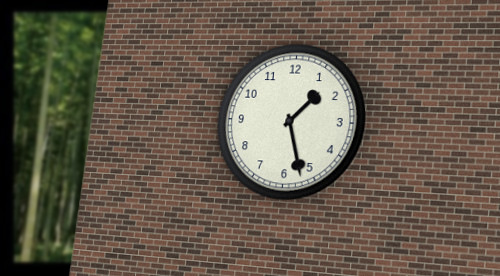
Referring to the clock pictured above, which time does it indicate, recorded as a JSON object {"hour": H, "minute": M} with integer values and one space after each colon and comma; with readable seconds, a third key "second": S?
{"hour": 1, "minute": 27}
